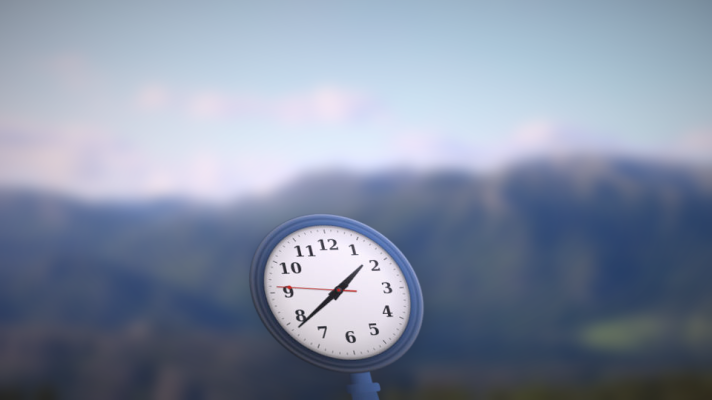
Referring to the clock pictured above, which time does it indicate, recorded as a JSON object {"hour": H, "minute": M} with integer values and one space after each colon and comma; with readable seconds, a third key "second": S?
{"hour": 1, "minute": 38, "second": 46}
